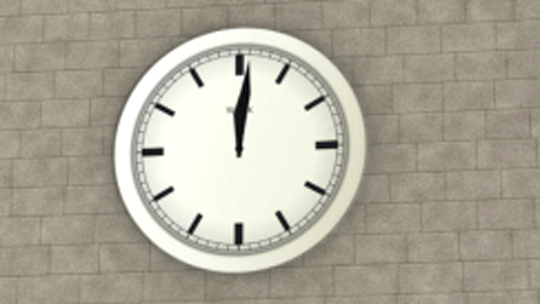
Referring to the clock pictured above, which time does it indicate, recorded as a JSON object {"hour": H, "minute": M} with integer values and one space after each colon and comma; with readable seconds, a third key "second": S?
{"hour": 12, "minute": 1}
